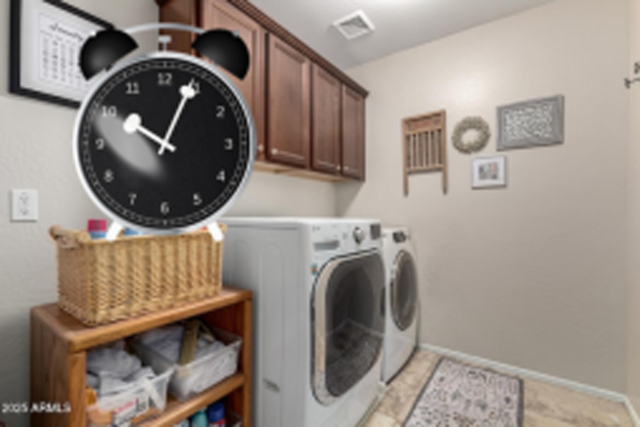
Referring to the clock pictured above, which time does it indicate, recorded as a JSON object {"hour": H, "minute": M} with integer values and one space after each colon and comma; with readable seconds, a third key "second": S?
{"hour": 10, "minute": 4}
